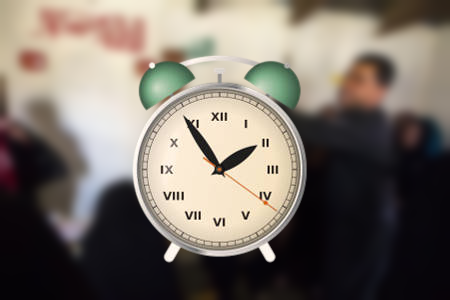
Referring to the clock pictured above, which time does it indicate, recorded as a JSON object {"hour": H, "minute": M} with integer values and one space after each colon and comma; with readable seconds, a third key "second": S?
{"hour": 1, "minute": 54, "second": 21}
